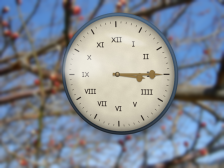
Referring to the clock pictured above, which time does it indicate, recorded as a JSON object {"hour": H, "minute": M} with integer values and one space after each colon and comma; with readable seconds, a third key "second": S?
{"hour": 3, "minute": 15}
